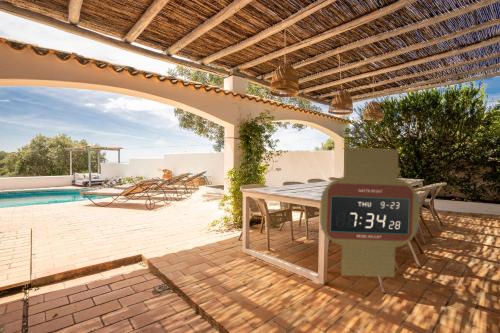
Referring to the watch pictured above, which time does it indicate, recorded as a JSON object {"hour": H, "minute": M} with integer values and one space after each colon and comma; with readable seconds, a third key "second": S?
{"hour": 7, "minute": 34}
